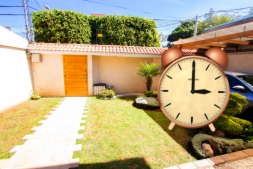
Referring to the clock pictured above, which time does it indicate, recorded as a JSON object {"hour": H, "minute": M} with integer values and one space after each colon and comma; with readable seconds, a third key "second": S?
{"hour": 3, "minute": 0}
